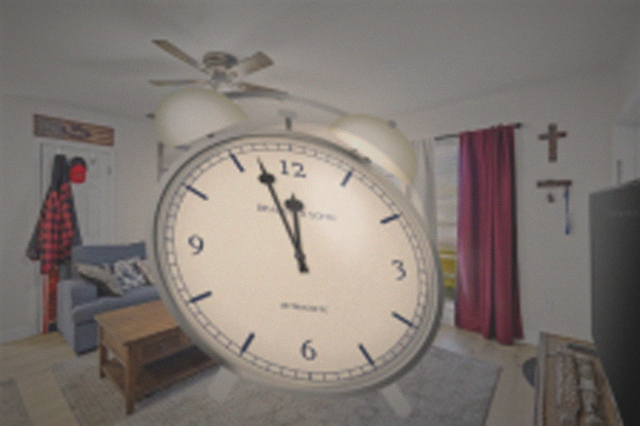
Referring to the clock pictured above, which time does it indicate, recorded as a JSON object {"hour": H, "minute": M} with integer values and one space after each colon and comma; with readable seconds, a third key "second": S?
{"hour": 11, "minute": 57}
